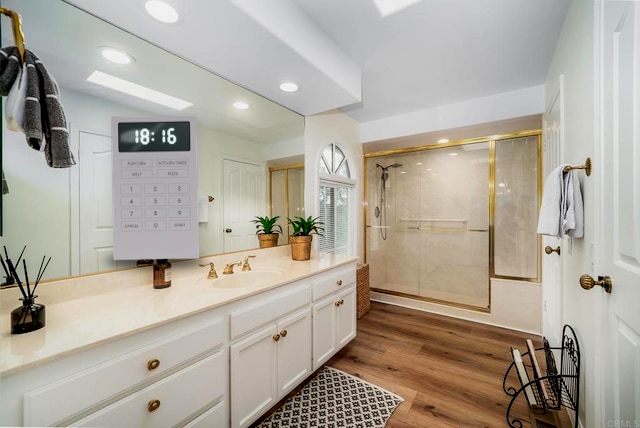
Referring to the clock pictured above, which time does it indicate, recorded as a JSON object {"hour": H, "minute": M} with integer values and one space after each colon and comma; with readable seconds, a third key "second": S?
{"hour": 18, "minute": 16}
